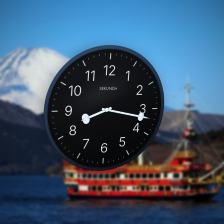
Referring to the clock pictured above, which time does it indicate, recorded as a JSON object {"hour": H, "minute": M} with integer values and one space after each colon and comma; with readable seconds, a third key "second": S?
{"hour": 8, "minute": 17}
